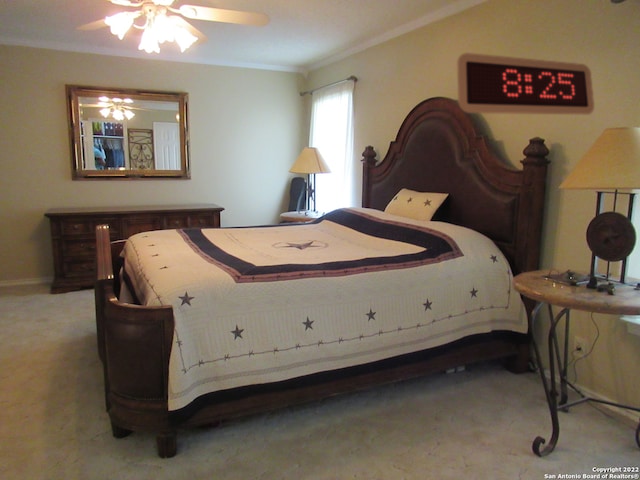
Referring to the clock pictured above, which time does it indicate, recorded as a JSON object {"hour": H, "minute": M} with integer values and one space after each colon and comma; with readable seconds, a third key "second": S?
{"hour": 8, "minute": 25}
